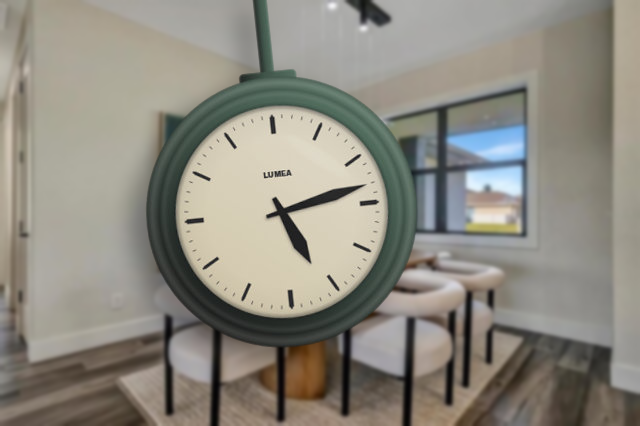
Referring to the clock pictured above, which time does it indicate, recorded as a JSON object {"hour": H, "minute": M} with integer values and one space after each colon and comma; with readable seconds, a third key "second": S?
{"hour": 5, "minute": 13}
